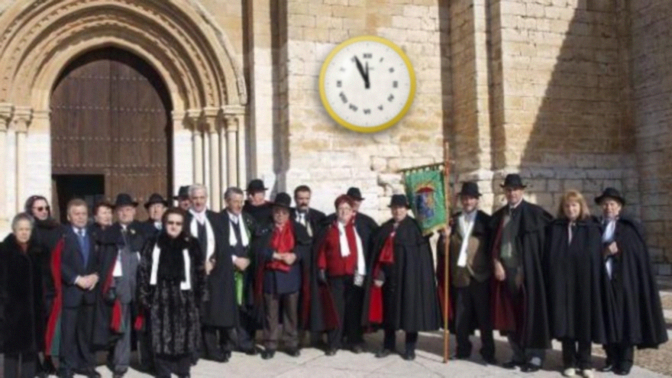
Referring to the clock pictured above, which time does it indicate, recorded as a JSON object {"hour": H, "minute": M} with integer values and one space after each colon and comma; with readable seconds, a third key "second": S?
{"hour": 11, "minute": 56}
